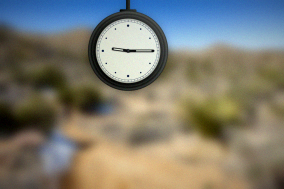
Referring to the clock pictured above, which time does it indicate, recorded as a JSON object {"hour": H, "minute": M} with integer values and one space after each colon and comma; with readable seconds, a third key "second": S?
{"hour": 9, "minute": 15}
